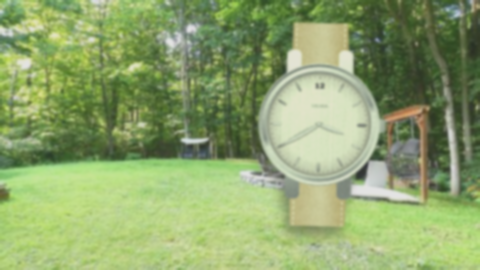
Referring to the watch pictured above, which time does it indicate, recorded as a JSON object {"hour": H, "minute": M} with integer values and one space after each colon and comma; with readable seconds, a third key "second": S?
{"hour": 3, "minute": 40}
